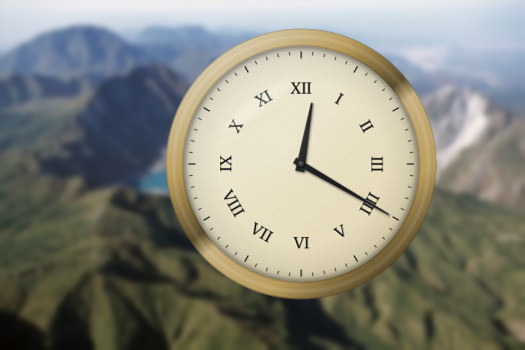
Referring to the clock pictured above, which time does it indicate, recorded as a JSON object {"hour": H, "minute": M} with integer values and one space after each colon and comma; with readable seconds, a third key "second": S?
{"hour": 12, "minute": 20}
